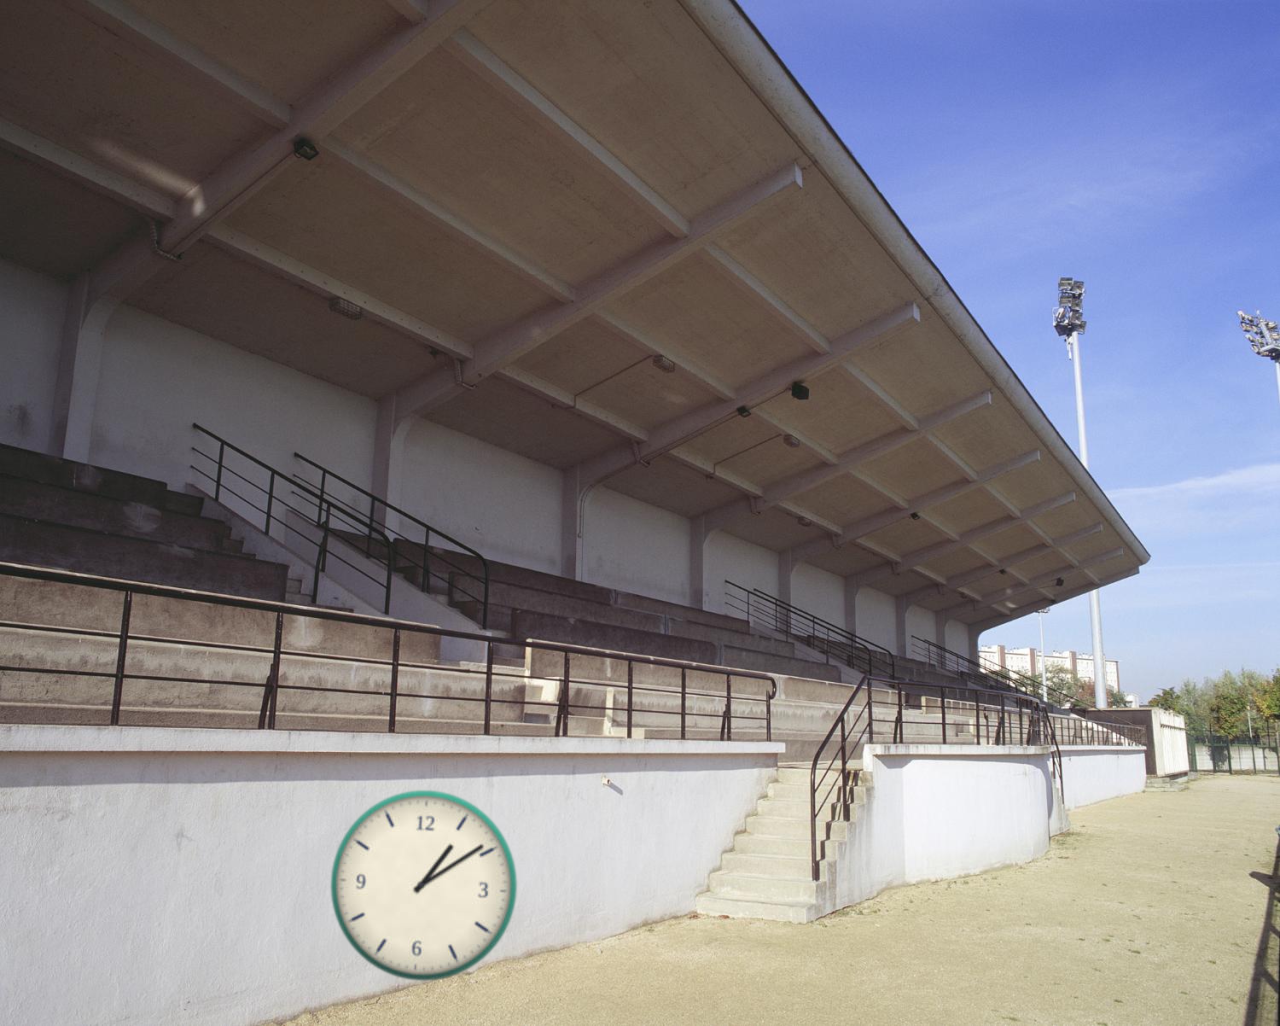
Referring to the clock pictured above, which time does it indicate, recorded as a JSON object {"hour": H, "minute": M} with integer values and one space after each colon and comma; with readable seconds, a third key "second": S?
{"hour": 1, "minute": 9}
